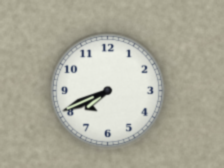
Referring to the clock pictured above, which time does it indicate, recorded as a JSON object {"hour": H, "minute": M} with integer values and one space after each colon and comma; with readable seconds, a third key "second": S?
{"hour": 7, "minute": 41}
